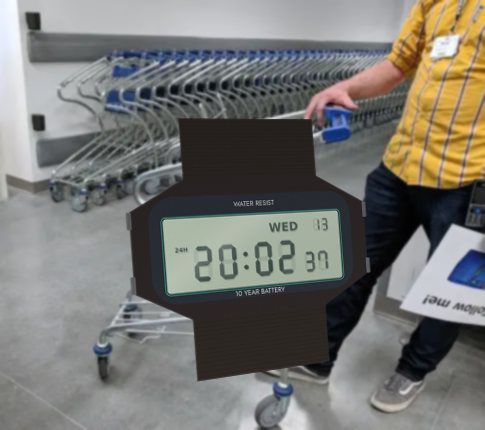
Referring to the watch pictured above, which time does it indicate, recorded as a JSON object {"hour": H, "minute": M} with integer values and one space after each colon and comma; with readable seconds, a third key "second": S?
{"hour": 20, "minute": 2, "second": 37}
